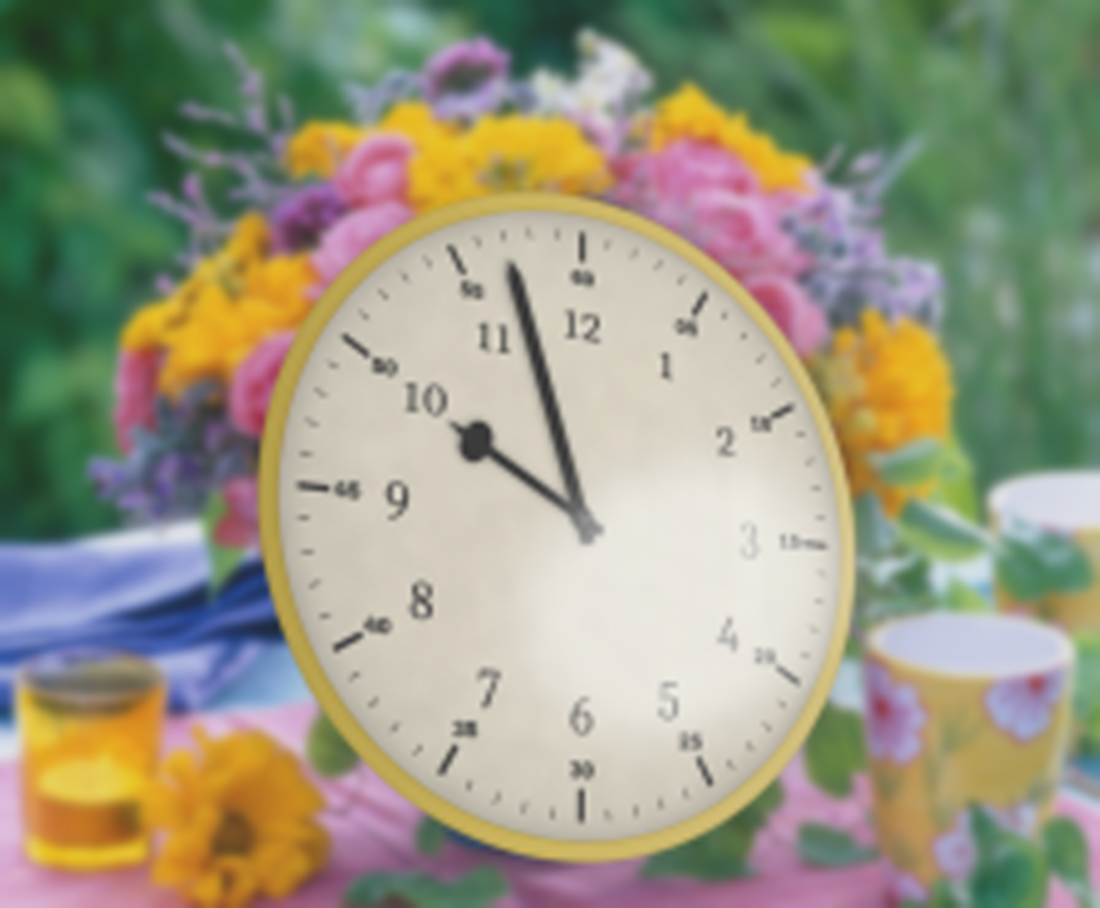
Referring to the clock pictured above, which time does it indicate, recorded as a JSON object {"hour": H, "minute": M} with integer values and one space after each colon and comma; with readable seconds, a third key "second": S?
{"hour": 9, "minute": 57}
